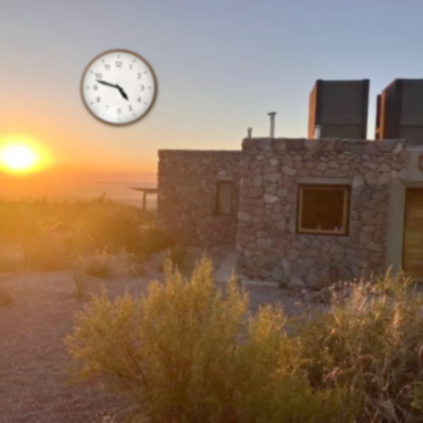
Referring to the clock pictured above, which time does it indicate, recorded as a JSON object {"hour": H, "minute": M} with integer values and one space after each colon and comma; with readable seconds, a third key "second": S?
{"hour": 4, "minute": 48}
